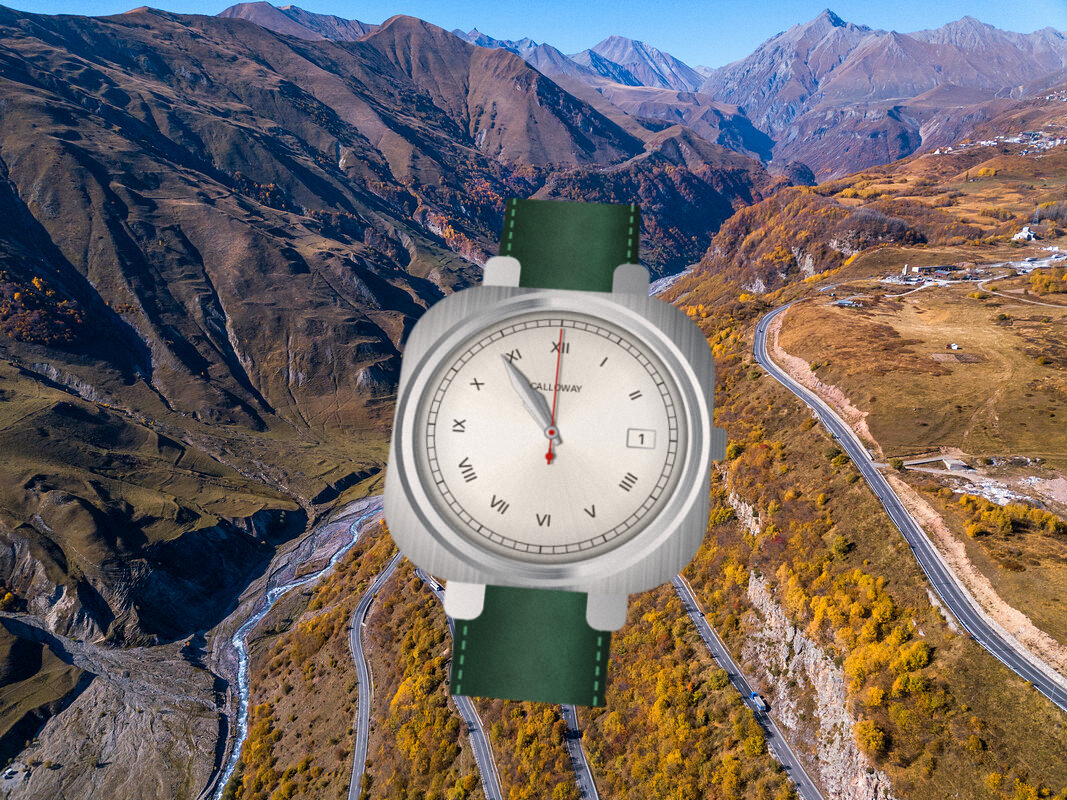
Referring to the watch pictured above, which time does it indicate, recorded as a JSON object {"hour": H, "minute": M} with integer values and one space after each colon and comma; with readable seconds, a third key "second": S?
{"hour": 10, "minute": 54, "second": 0}
